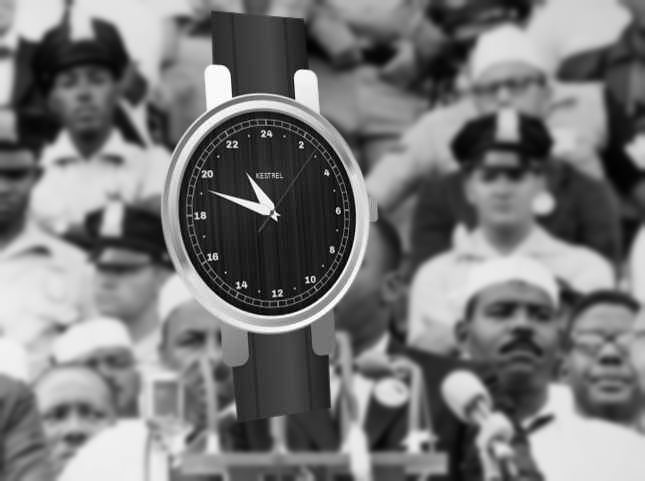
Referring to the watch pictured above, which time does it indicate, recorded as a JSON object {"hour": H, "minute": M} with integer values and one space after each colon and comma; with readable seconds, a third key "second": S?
{"hour": 21, "minute": 48, "second": 7}
